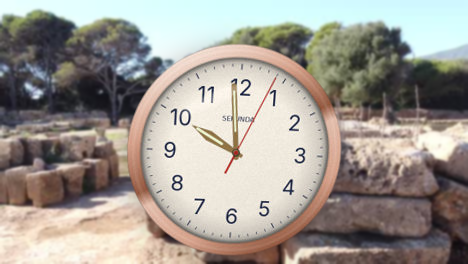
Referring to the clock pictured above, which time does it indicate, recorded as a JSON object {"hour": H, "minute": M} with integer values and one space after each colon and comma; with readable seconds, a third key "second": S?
{"hour": 9, "minute": 59, "second": 4}
